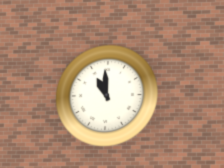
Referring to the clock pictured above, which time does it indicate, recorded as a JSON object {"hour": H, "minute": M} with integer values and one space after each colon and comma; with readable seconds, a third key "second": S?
{"hour": 10, "minute": 59}
